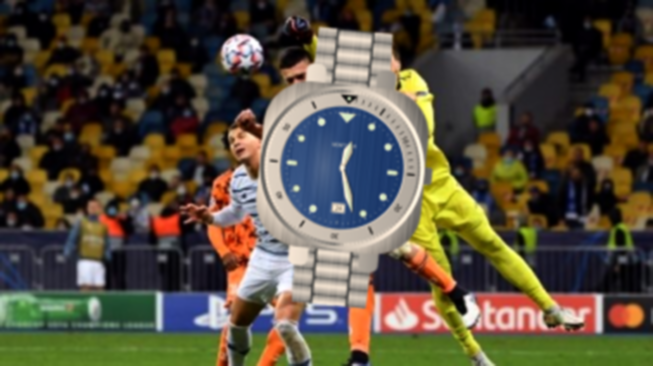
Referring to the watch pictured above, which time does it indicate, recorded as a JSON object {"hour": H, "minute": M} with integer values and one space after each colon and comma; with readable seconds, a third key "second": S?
{"hour": 12, "minute": 27}
